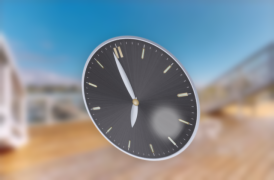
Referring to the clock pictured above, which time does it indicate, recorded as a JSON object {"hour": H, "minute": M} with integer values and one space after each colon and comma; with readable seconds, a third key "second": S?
{"hour": 6, "minute": 59}
